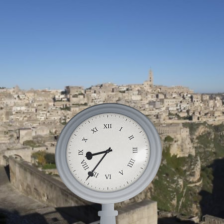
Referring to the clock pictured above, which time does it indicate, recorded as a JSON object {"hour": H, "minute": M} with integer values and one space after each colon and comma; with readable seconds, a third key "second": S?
{"hour": 8, "minute": 36}
